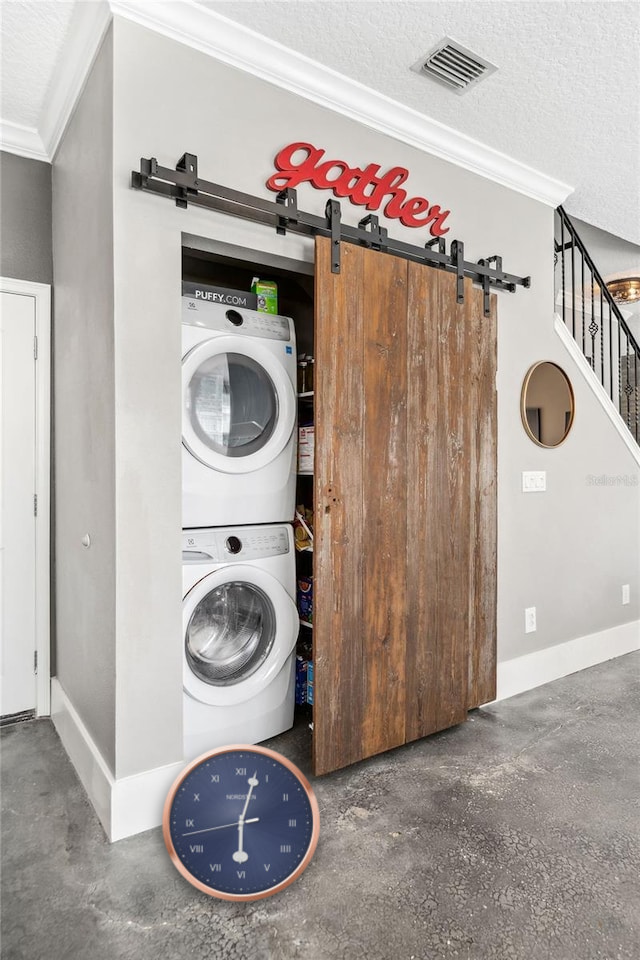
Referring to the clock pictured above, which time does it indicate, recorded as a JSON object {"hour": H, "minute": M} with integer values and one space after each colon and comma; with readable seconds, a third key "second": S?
{"hour": 6, "minute": 2, "second": 43}
